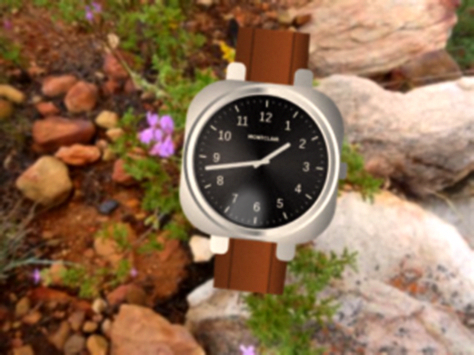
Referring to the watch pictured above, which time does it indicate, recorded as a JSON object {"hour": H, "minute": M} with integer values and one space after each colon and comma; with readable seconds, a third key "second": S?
{"hour": 1, "minute": 43}
